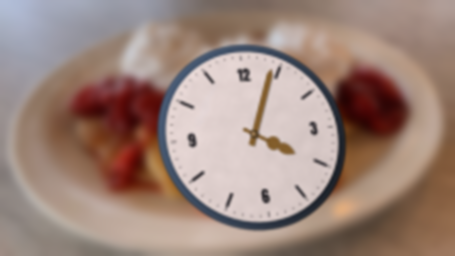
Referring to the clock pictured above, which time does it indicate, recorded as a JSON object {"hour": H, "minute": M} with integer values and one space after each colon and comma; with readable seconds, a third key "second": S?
{"hour": 4, "minute": 4}
